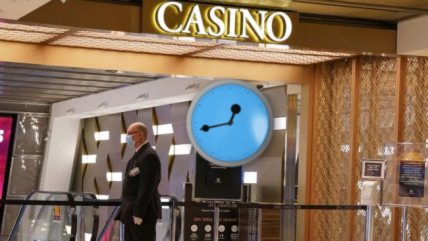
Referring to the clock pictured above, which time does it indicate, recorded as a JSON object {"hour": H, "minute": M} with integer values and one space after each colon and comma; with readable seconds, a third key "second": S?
{"hour": 12, "minute": 43}
